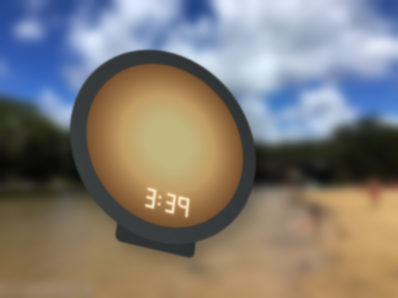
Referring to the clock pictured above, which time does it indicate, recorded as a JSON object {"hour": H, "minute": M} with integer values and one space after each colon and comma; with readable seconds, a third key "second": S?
{"hour": 3, "minute": 39}
